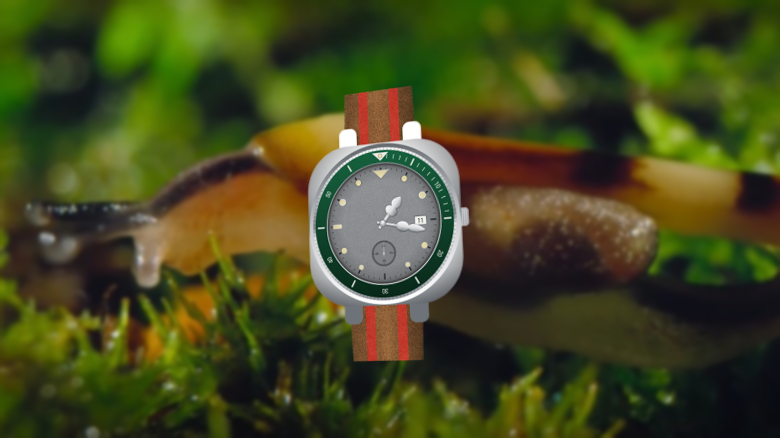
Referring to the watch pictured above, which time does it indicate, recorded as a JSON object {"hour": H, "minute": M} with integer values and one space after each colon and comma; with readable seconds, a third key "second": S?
{"hour": 1, "minute": 17}
